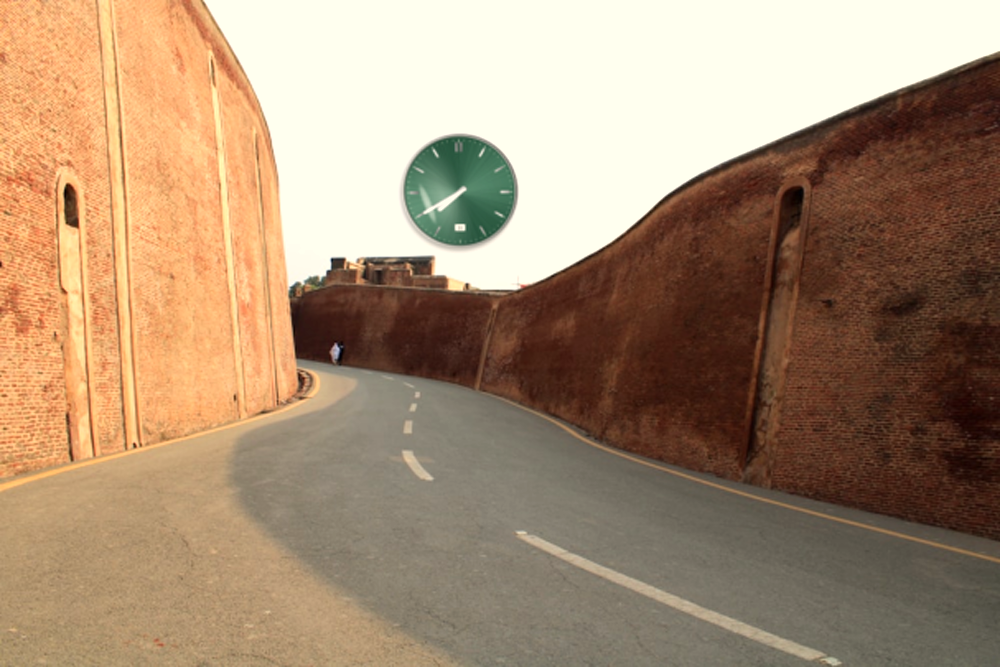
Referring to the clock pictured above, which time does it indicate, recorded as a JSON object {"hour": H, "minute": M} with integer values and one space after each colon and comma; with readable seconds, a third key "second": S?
{"hour": 7, "minute": 40}
